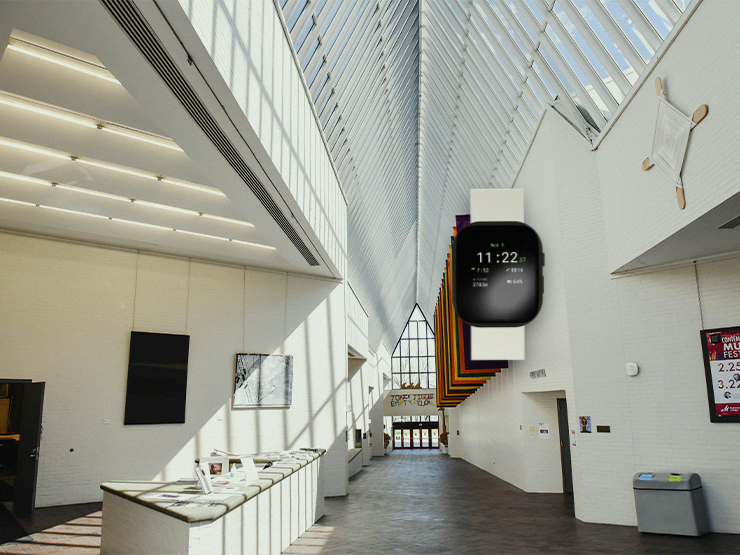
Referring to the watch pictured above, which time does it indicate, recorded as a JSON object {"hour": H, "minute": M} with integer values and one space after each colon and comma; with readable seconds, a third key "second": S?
{"hour": 11, "minute": 22}
